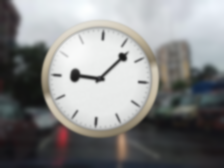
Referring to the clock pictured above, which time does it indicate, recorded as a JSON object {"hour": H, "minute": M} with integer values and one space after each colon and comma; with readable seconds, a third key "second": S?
{"hour": 9, "minute": 7}
